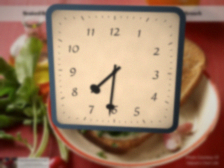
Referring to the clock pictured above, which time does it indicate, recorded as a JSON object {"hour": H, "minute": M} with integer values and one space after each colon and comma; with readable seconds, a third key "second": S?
{"hour": 7, "minute": 31}
